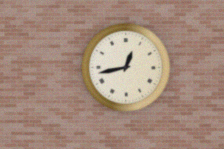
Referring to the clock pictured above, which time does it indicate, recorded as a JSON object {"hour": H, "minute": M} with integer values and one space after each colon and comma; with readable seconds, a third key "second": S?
{"hour": 12, "minute": 43}
